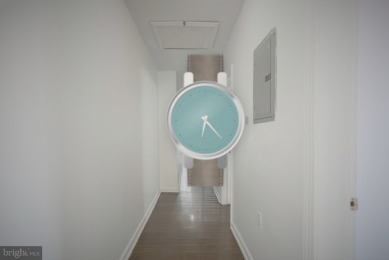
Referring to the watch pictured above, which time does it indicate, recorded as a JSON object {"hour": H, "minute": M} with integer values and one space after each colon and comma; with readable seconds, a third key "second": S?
{"hour": 6, "minute": 23}
